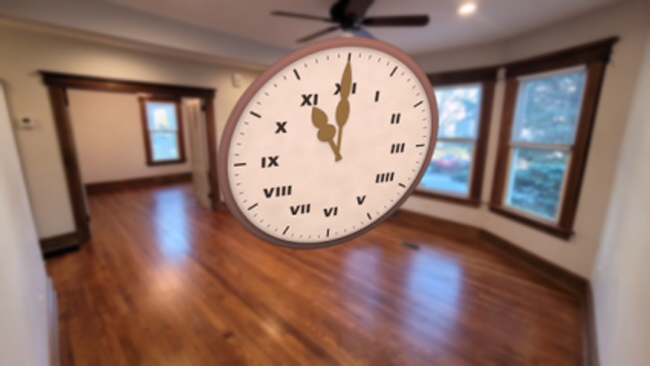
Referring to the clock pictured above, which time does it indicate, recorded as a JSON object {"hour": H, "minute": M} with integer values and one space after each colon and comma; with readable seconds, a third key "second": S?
{"hour": 11, "minute": 0}
